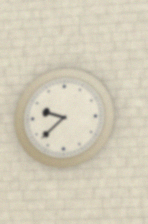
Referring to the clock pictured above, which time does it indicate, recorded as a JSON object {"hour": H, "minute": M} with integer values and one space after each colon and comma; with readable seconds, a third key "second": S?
{"hour": 9, "minute": 38}
